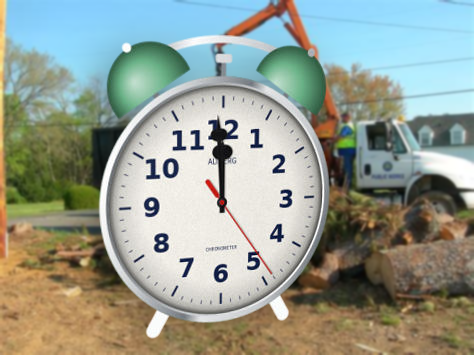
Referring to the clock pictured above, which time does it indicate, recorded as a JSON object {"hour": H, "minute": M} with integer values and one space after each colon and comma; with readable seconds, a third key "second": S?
{"hour": 11, "minute": 59, "second": 24}
